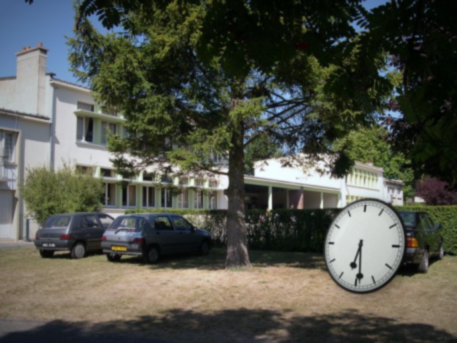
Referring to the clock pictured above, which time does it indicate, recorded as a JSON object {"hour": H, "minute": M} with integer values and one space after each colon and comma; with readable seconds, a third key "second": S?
{"hour": 6, "minute": 29}
